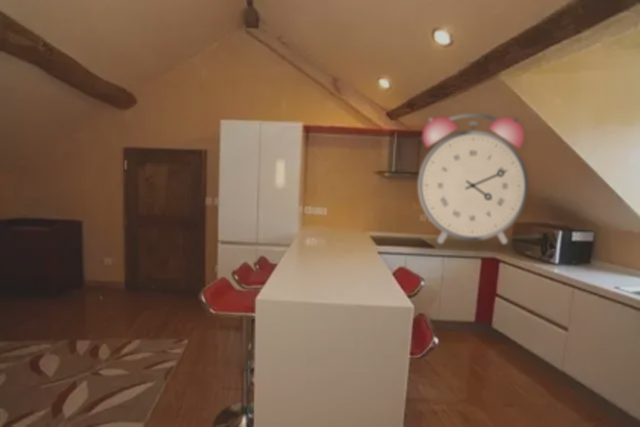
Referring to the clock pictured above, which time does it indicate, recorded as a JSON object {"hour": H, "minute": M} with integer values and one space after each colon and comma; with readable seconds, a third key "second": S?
{"hour": 4, "minute": 11}
